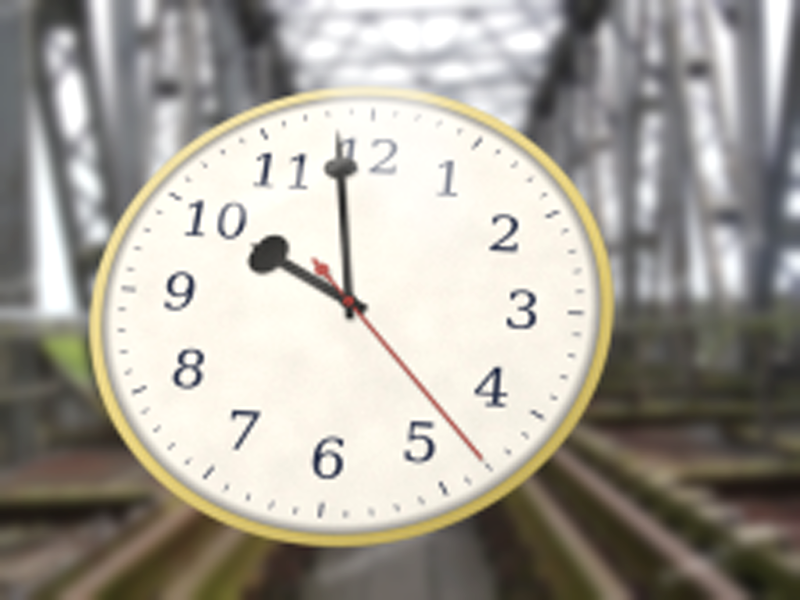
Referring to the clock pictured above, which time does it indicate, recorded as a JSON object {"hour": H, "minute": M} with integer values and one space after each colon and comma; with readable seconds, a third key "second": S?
{"hour": 9, "minute": 58, "second": 23}
